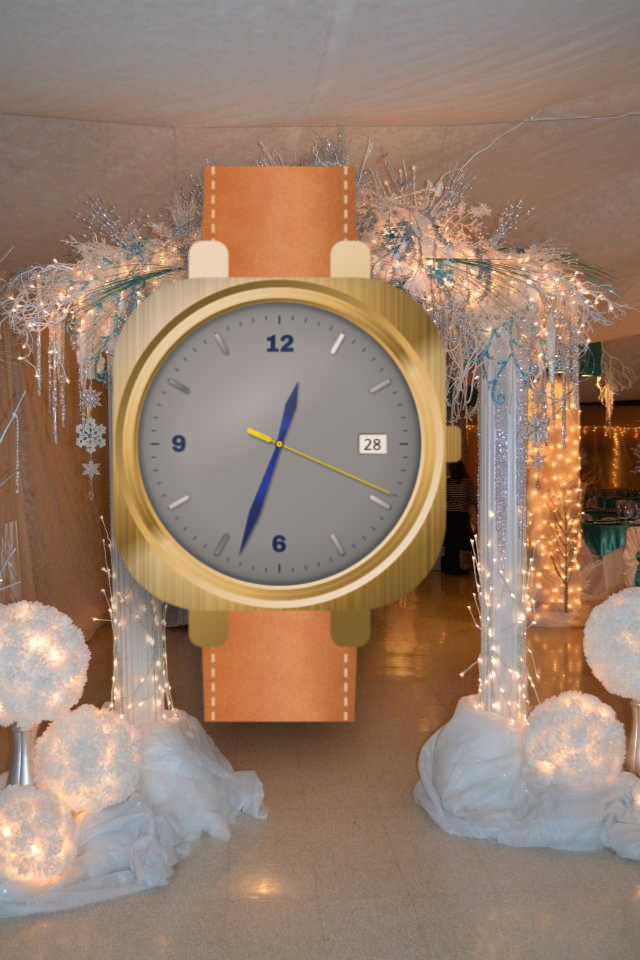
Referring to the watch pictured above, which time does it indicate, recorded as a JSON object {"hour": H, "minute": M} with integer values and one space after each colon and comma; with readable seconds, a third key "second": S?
{"hour": 12, "minute": 33, "second": 19}
